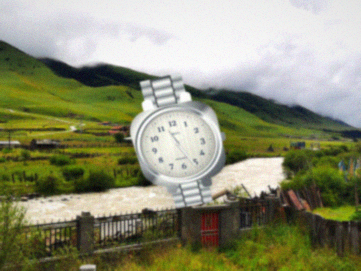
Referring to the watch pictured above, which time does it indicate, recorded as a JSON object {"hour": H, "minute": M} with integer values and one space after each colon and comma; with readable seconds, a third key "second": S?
{"hour": 11, "minute": 26}
